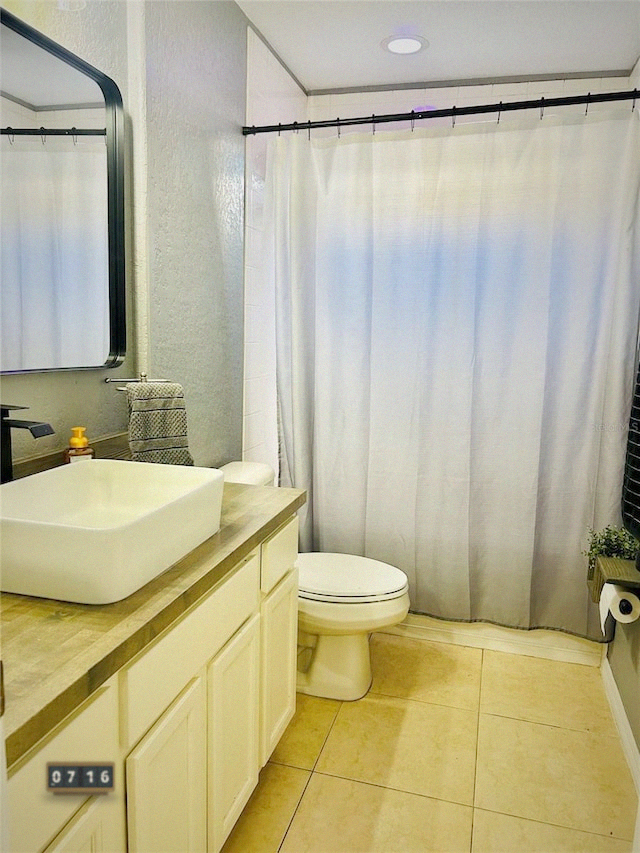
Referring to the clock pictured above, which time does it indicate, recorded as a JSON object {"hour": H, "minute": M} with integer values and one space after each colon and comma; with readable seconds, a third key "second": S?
{"hour": 7, "minute": 16}
